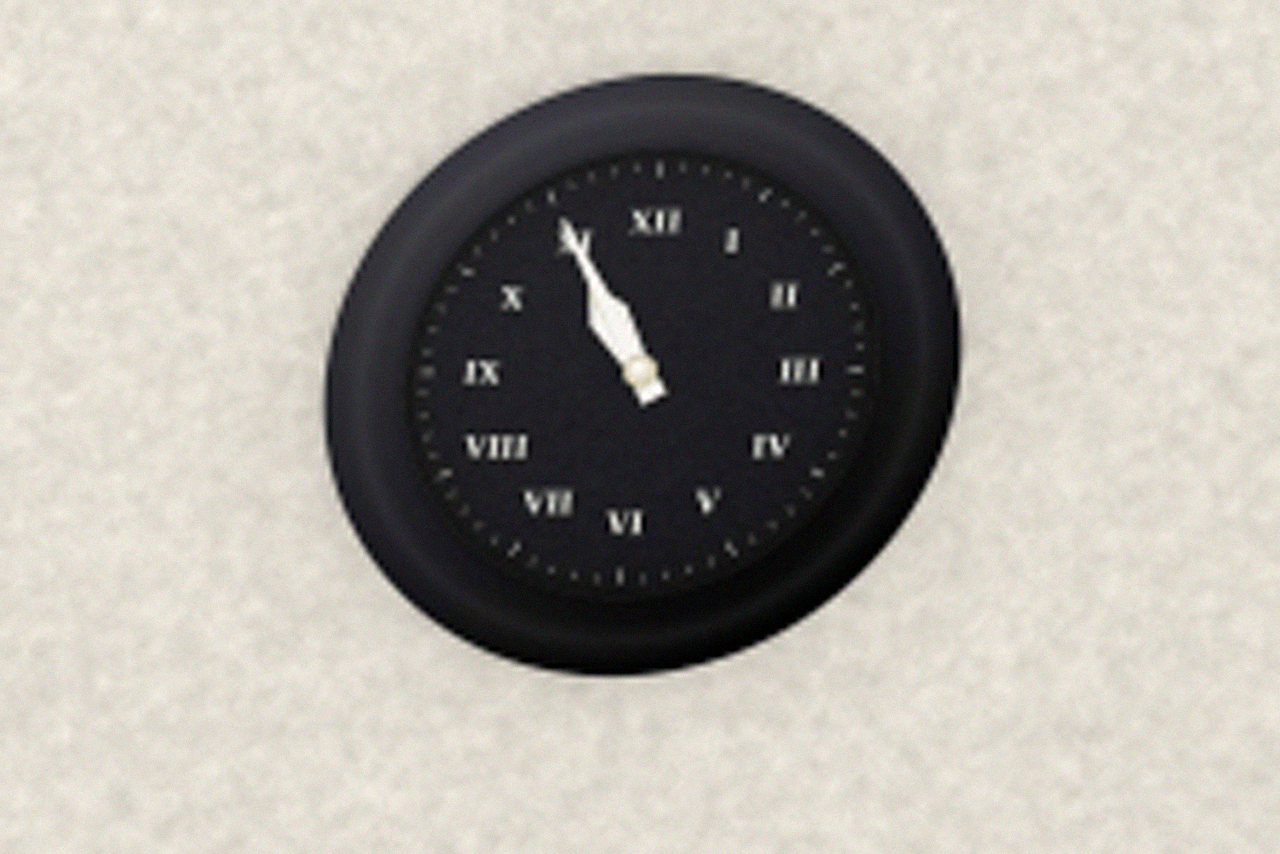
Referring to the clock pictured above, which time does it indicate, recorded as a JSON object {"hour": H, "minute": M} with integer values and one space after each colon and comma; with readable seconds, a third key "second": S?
{"hour": 10, "minute": 55}
